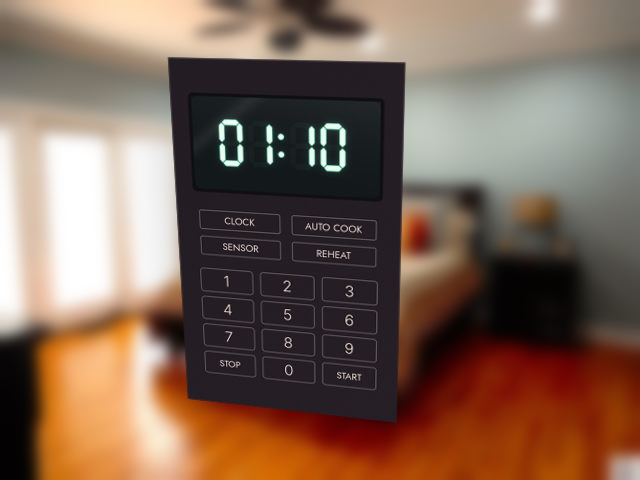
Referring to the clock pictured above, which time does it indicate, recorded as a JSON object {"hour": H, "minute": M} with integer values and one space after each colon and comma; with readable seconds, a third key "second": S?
{"hour": 1, "minute": 10}
